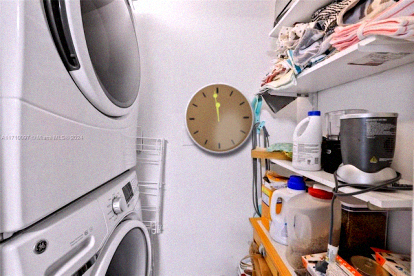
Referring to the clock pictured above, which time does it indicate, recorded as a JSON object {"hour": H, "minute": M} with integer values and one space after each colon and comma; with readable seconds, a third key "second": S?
{"hour": 11, "minute": 59}
